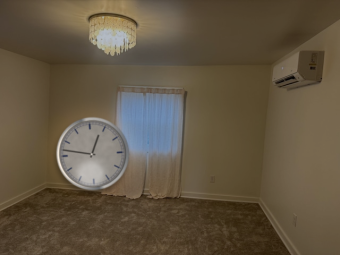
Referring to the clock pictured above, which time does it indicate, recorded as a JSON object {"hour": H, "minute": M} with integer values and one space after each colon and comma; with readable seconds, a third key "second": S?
{"hour": 12, "minute": 47}
